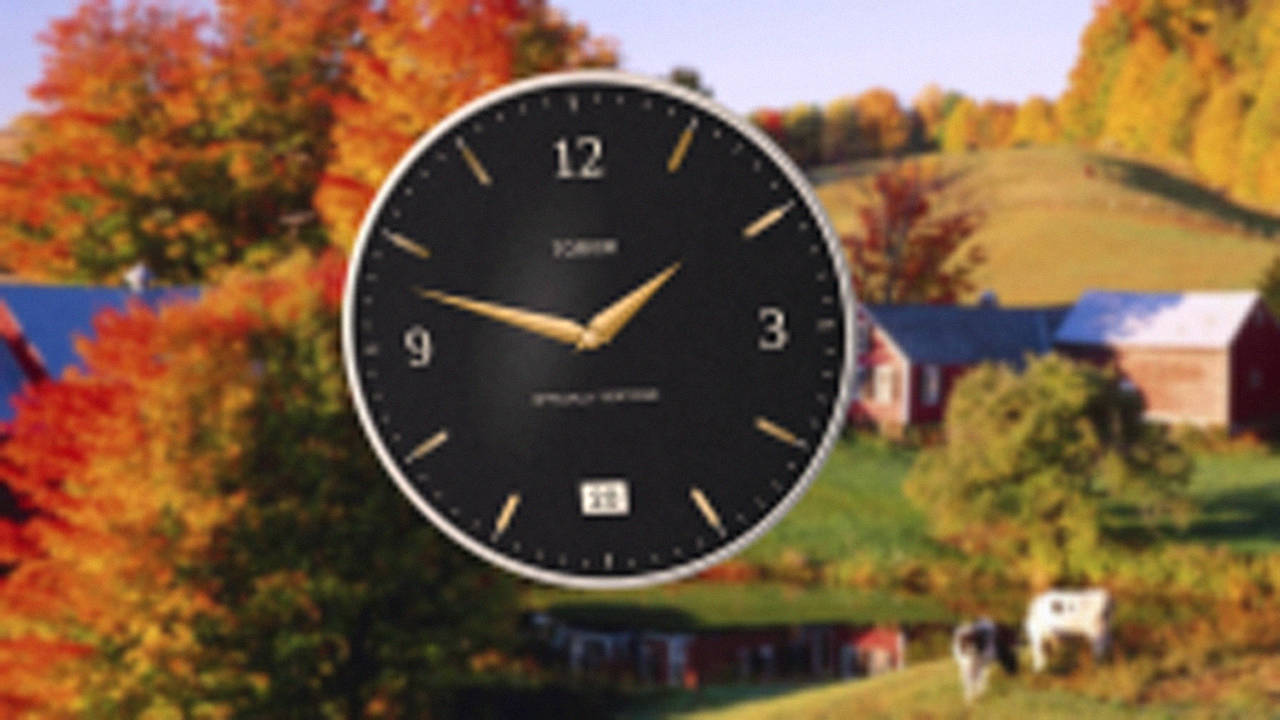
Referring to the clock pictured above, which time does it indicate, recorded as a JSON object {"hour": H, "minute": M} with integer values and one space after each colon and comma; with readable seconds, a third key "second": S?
{"hour": 1, "minute": 48}
